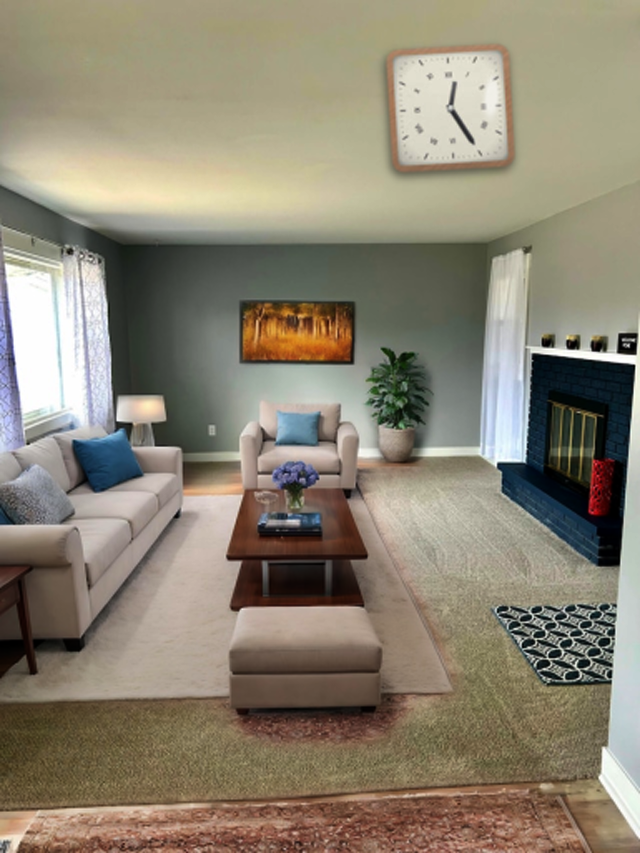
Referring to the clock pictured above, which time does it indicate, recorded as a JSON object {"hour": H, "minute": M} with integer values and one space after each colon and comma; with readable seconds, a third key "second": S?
{"hour": 12, "minute": 25}
